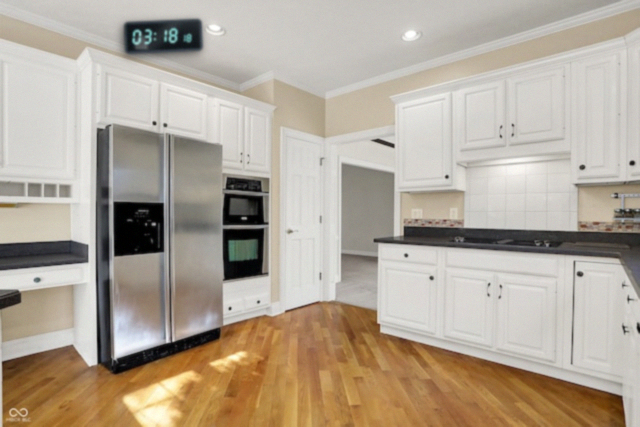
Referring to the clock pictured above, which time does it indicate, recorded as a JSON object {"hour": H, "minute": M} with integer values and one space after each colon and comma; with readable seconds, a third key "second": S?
{"hour": 3, "minute": 18}
